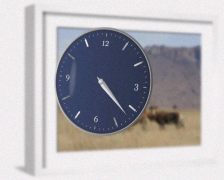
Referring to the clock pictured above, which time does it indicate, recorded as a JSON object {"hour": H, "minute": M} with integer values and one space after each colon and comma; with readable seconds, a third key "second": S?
{"hour": 4, "minute": 22}
